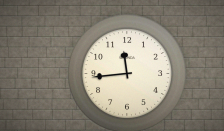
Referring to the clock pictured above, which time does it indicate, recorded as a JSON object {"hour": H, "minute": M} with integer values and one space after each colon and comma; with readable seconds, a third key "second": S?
{"hour": 11, "minute": 44}
